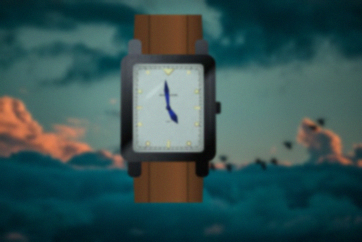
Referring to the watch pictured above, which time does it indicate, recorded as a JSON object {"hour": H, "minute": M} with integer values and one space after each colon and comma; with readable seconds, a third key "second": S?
{"hour": 4, "minute": 59}
